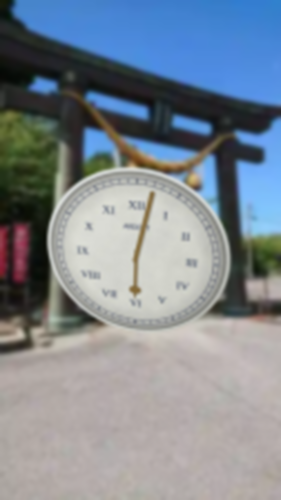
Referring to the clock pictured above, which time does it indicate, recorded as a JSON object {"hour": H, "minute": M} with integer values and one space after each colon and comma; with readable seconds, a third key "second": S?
{"hour": 6, "minute": 2}
